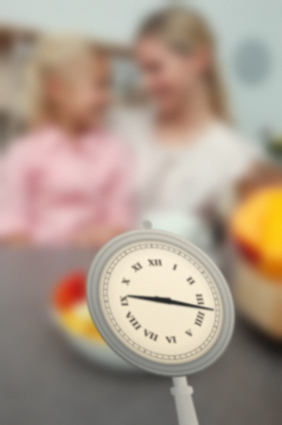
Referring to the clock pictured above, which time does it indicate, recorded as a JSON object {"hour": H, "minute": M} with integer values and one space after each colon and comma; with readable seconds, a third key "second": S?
{"hour": 9, "minute": 17}
